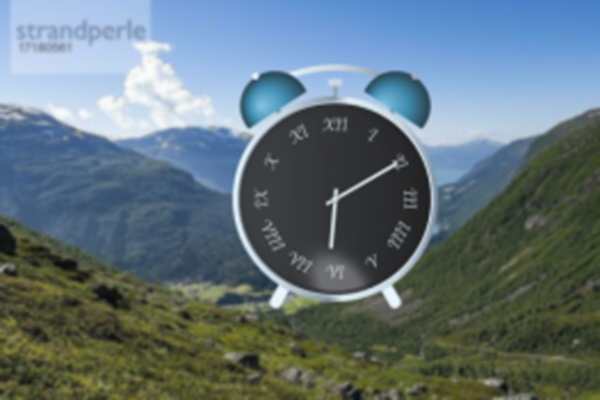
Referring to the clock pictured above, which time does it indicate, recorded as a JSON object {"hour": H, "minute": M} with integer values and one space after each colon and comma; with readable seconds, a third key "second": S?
{"hour": 6, "minute": 10}
